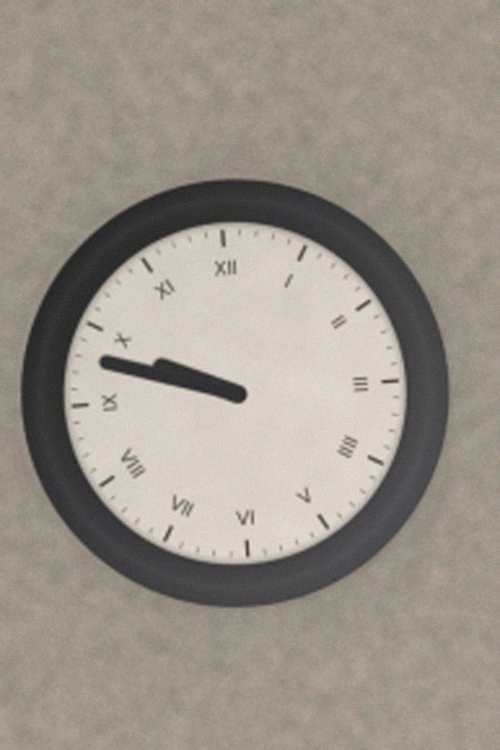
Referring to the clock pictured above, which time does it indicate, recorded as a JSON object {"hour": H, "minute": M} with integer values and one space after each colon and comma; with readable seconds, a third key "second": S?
{"hour": 9, "minute": 48}
